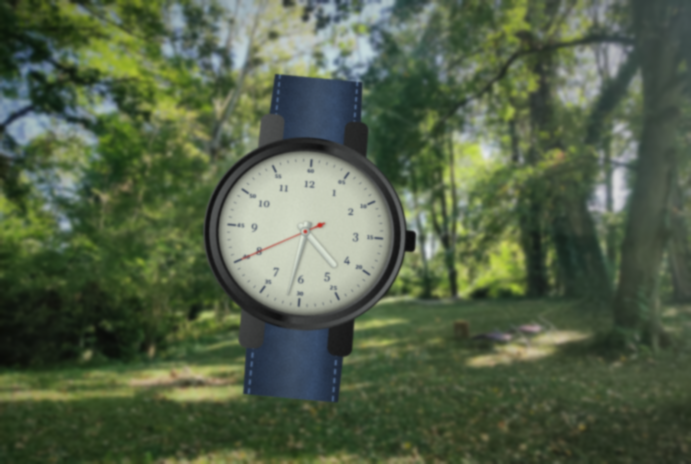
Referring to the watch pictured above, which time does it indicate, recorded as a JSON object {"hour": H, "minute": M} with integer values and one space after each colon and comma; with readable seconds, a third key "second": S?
{"hour": 4, "minute": 31, "second": 40}
